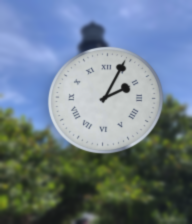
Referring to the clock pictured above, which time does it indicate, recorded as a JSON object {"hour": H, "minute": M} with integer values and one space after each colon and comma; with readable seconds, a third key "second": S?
{"hour": 2, "minute": 4}
